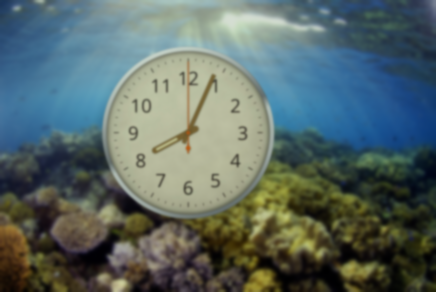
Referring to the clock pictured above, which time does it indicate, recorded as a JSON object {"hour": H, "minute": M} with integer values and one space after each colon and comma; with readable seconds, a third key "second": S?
{"hour": 8, "minute": 4, "second": 0}
